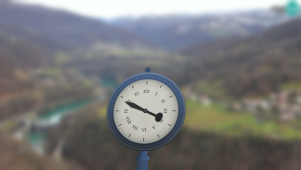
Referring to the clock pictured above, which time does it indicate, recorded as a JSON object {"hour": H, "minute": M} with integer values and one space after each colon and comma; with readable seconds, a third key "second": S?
{"hour": 3, "minute": 49}
